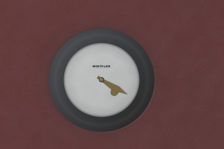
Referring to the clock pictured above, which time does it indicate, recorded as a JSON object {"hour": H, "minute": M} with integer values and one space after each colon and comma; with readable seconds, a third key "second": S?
{"hour": 4, "minute": 20}
